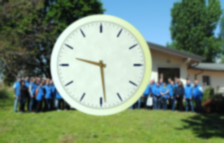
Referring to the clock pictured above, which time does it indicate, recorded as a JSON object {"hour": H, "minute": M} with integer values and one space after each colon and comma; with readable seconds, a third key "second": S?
{"hour": 9, "minute": 29}
